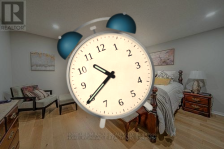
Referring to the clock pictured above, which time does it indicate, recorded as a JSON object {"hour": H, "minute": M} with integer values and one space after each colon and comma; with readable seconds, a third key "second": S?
{"hour": 10, "minute": 40}
